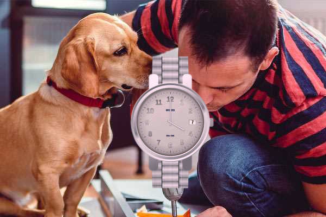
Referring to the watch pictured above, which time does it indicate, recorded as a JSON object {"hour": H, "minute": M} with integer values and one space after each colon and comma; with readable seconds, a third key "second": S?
{"hour": 4, "minute": 0}
